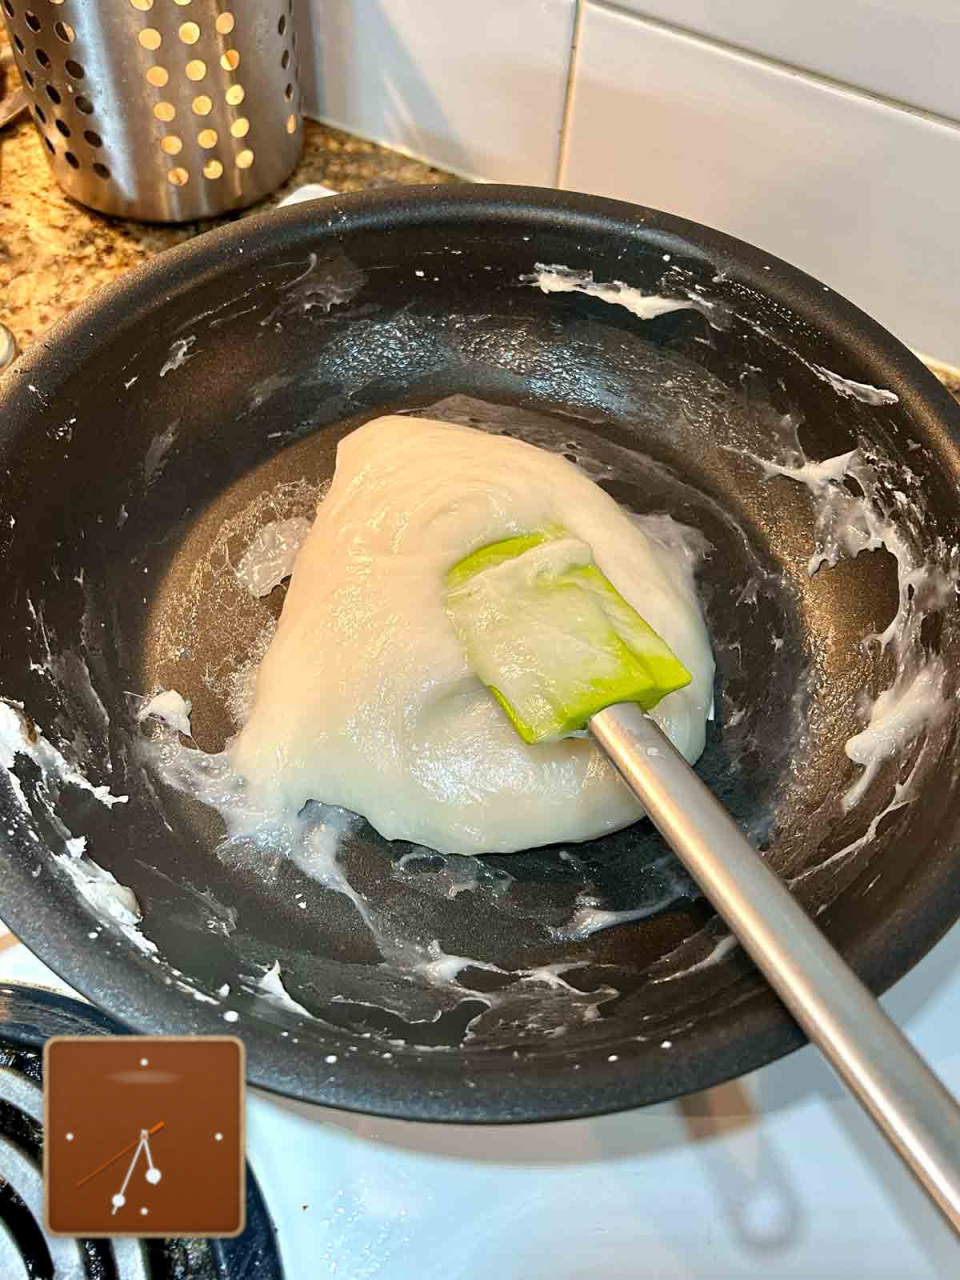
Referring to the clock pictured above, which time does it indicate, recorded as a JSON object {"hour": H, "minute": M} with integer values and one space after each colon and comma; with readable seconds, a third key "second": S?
{"hour": 5, "minute": 33, "second": 39}
